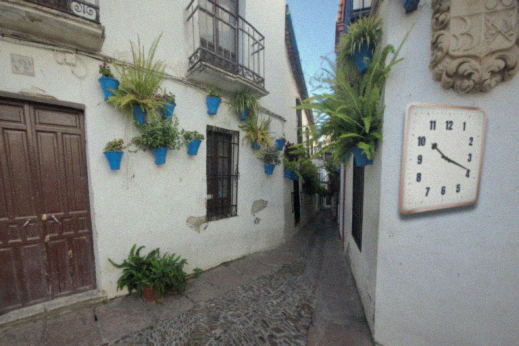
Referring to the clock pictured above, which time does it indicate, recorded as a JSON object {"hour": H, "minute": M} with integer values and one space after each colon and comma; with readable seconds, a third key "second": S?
{"hour": 10, "minute": 19}
